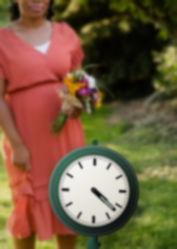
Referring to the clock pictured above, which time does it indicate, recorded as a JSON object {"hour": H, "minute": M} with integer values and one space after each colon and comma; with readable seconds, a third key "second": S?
{"hour": 4, "minute": 22}
